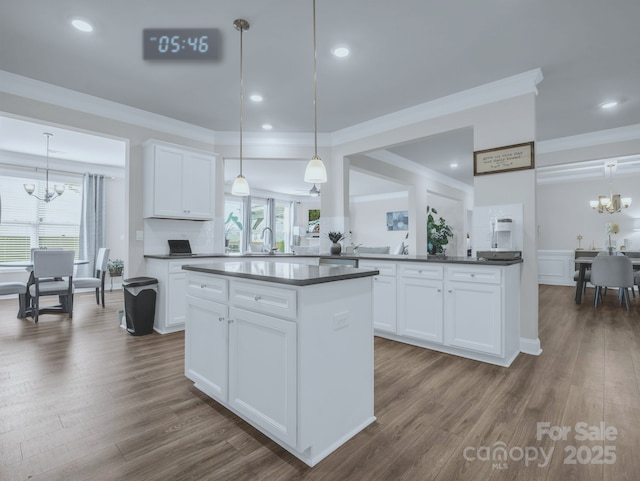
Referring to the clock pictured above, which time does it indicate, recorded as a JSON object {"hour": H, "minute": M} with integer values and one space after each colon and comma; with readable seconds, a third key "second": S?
{"hour": 5, "minute": 46}
